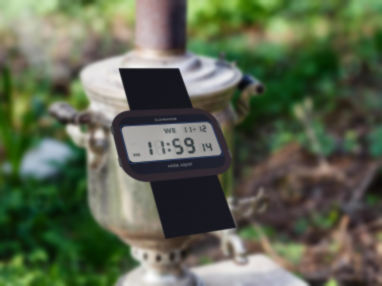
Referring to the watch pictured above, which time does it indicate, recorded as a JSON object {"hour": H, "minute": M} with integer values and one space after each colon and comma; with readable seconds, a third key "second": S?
{"hour": 11, "minute": 59, "second": 14}
